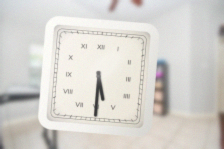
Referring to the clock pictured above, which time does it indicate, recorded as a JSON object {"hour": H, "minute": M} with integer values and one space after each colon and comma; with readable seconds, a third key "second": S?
{"hour": 5, "minute": 30}
